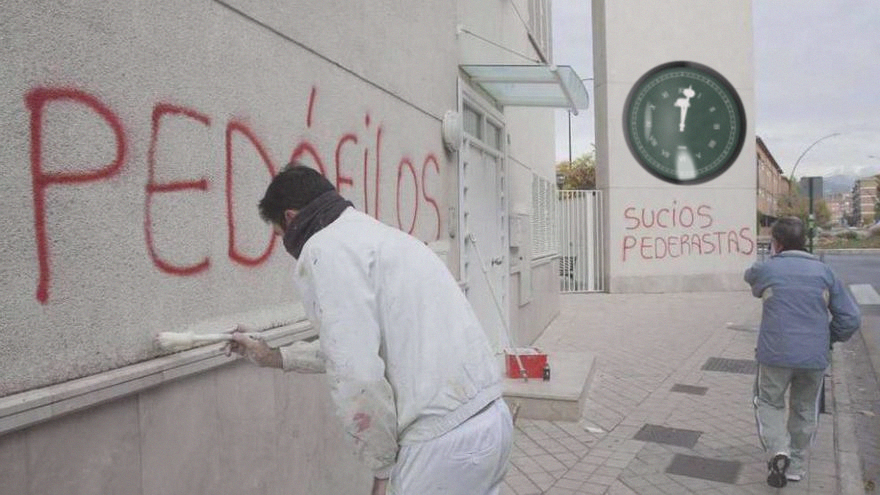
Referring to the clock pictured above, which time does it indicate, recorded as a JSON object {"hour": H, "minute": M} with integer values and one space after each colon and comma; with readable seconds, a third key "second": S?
{"hour": 12, "minute": 2}
